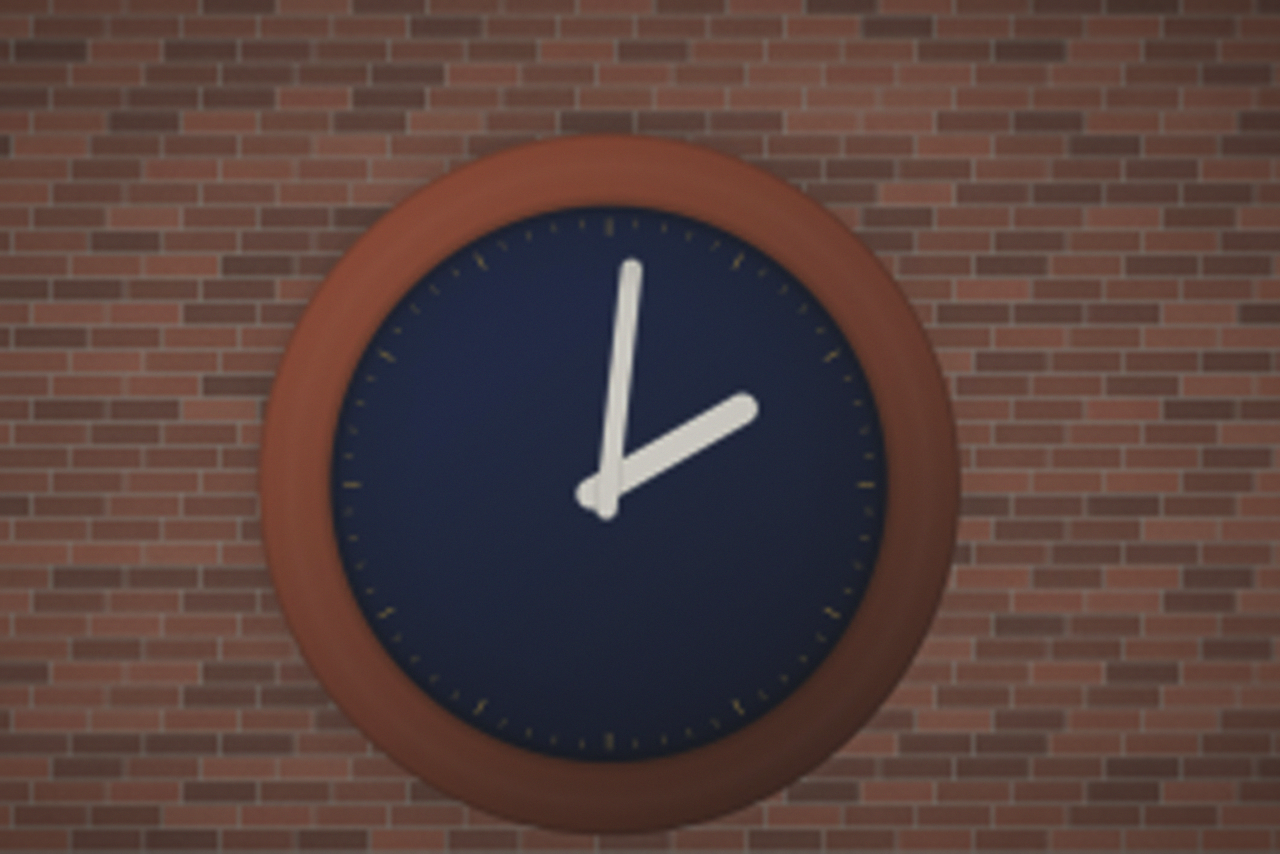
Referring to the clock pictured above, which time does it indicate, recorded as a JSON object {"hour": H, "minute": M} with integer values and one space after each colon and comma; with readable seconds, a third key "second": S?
{"hour": 2, "minute": 1}
